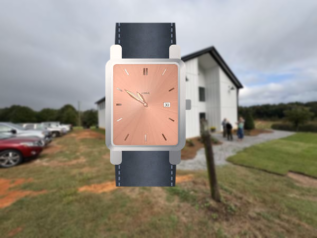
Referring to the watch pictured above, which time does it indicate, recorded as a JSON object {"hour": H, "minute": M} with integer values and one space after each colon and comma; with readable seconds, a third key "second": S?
{"hour": 10, "minute": 51}
